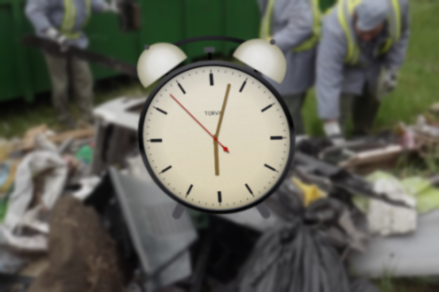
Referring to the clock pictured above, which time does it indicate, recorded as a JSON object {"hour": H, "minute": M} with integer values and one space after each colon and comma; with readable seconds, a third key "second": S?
{"hour": 6, "minute": 2, "second": 53}
